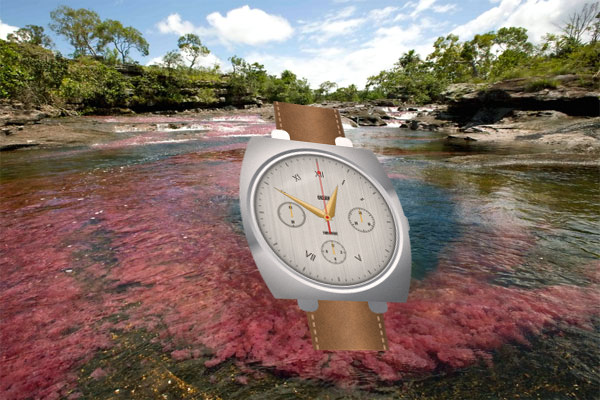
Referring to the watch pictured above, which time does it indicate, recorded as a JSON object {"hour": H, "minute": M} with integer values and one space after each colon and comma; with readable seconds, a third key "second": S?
{"hour": 12, "minute": 50}
